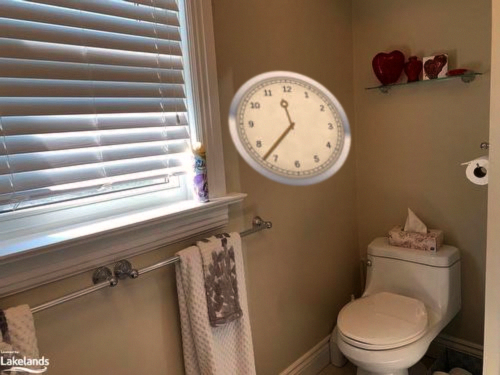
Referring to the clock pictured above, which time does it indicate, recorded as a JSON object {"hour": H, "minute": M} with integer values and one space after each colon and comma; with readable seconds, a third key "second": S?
{"hour": 11, "minute": 37}
